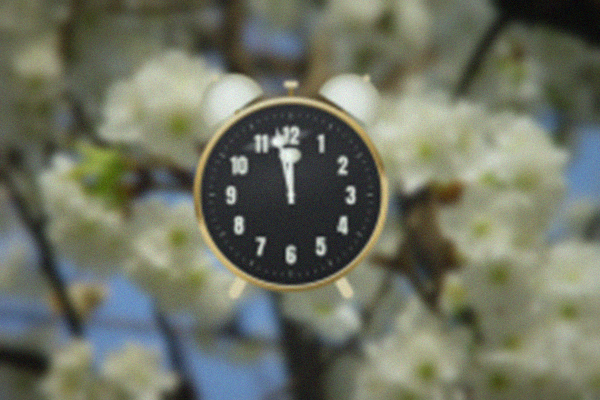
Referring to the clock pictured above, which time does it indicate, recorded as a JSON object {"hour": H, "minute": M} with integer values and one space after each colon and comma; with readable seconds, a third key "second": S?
{"hour": 11, "minute": 58}
